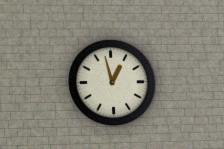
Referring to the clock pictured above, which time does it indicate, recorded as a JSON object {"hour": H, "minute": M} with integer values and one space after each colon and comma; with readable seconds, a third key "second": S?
{"hour": 12, "minute": 58}
